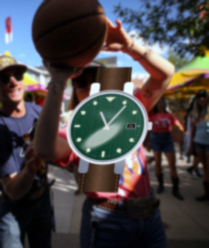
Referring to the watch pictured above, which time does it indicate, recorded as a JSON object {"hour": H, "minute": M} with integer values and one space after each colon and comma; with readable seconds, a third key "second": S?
{"hour": 11, "minute": 6}
